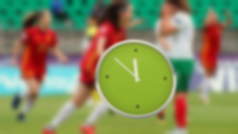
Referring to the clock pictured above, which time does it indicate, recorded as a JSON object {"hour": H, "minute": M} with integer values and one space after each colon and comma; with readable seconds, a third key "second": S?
{"hour": 11, "minute": 52}
